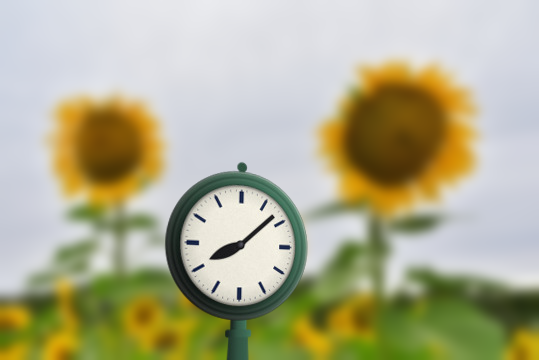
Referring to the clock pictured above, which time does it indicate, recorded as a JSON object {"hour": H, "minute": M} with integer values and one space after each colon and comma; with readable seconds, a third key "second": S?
{"hour": 8, "minute": 8}
